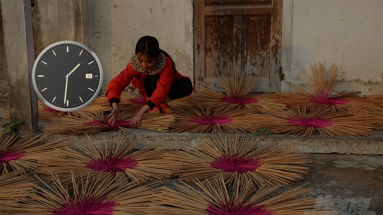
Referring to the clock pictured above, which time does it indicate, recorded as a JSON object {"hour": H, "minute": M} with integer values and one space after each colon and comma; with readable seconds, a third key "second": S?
{"hour": 1, "minute": 31}
